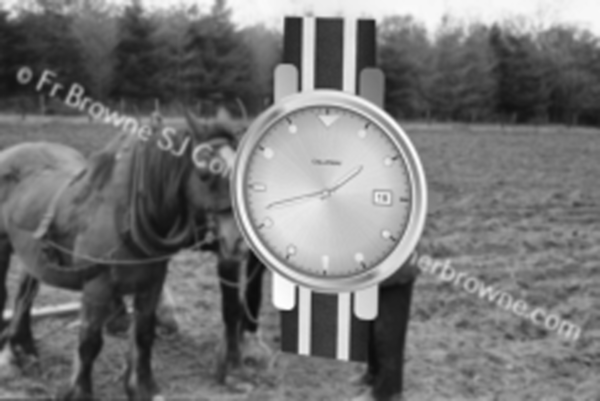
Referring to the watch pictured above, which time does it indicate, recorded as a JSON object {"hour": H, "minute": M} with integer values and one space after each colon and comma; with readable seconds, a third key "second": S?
{"hour": 1, "minute": 42}
